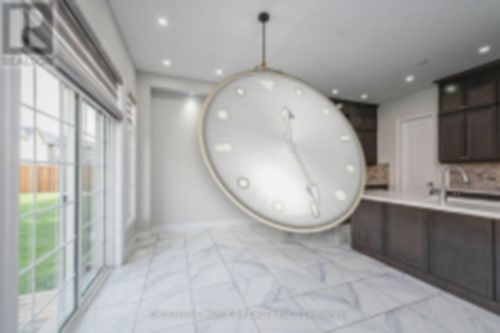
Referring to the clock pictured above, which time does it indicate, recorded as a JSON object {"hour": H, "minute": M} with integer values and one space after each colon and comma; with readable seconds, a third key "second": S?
{"hour": 12, "minute": 29}
